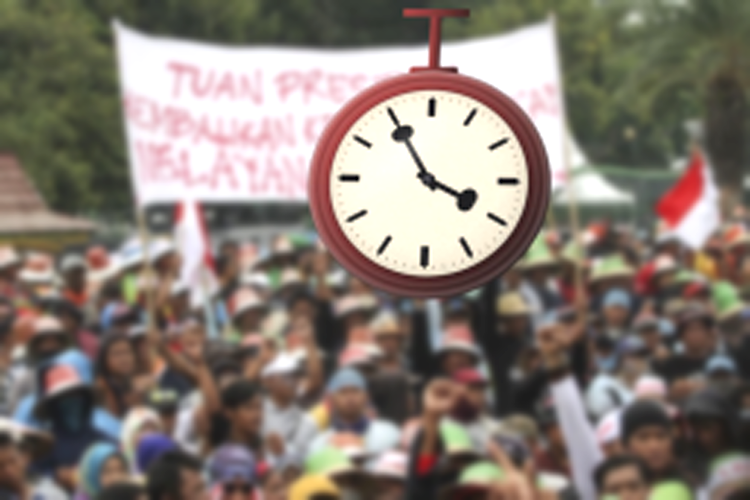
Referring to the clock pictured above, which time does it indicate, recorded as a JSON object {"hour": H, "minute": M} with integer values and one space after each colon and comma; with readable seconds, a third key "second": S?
{"hour": 3, "minute": 55}
